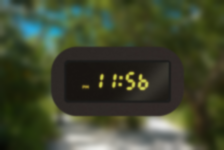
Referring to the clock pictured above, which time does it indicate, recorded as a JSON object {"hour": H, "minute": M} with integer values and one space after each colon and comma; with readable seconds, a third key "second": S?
{"hour": 11, "minute": 56}
